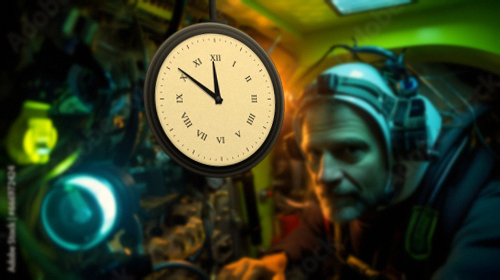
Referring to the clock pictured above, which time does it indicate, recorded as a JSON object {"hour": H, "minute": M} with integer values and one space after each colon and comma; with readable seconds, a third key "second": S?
{"hour": 11, "minute": 51}
